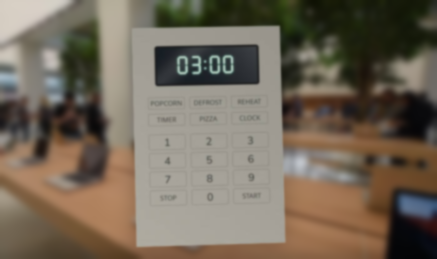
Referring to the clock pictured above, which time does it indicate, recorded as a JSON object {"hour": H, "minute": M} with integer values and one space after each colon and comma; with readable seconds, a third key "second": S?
{"hour": 3, "minute": 0}
